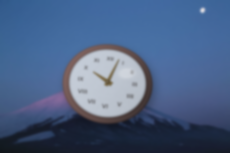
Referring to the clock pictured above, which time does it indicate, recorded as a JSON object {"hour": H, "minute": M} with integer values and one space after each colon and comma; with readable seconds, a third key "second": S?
{"hour": 10, "minute": 3}
